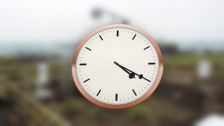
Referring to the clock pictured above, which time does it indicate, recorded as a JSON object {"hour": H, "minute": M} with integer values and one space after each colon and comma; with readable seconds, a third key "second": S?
{"hour": 4, "minute": 20}
